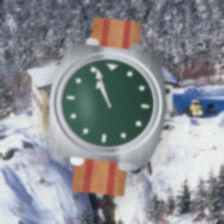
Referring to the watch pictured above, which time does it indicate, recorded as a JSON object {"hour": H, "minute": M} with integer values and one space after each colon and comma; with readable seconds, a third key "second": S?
{"hour": 10, "minute": 56}
